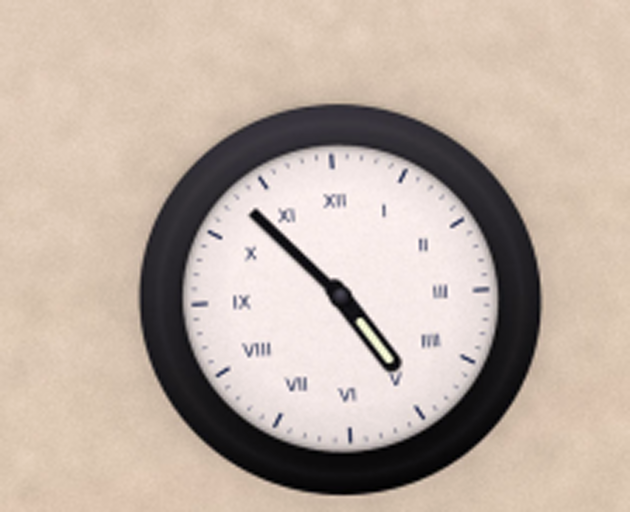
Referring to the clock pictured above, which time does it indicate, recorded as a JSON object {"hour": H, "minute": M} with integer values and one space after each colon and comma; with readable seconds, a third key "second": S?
{"hour": 4, "minute": 53}
